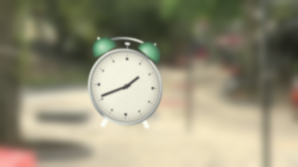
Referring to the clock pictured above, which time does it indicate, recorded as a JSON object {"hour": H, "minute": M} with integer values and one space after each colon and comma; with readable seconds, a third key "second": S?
{"hour": 1, "minute": 41}
